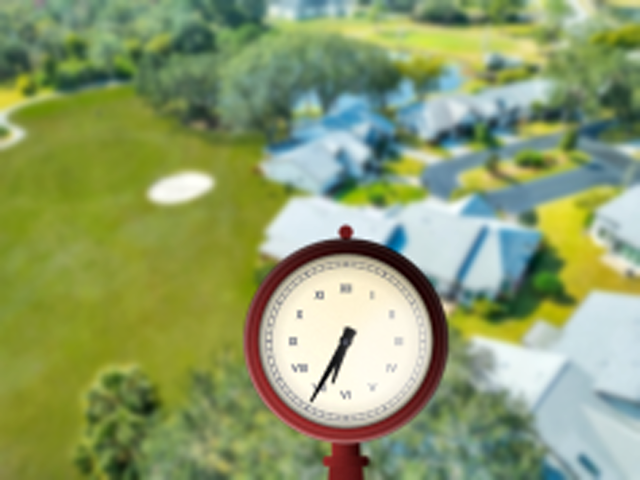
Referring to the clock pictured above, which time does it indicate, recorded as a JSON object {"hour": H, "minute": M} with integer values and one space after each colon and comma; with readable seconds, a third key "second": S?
{"hour": 6, "minute": 35}
